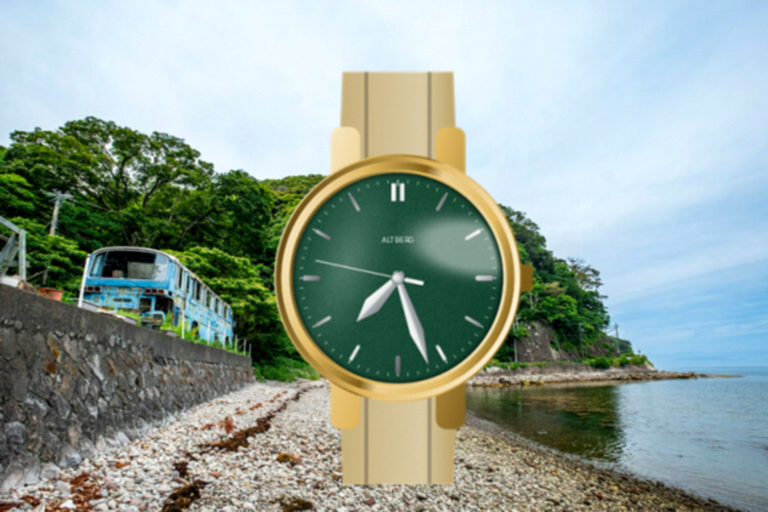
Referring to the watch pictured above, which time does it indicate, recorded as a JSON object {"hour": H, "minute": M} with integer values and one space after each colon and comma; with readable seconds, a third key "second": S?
{"hour": 7, "minute": 26, "second": 47}
